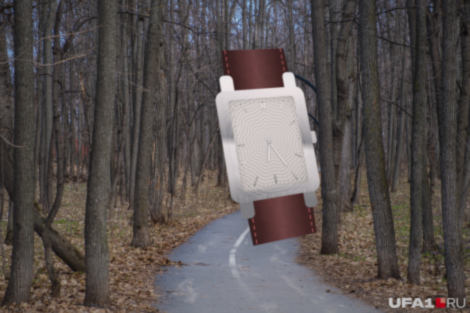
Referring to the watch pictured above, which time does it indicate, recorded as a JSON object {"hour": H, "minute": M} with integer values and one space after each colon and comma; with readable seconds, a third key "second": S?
{"hour": 6, "minute": 25}
